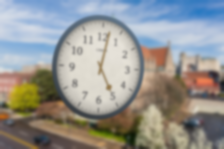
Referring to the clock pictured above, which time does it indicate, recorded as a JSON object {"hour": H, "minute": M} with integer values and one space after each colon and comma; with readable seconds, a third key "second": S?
{"hour": 5, "minute": 2}
